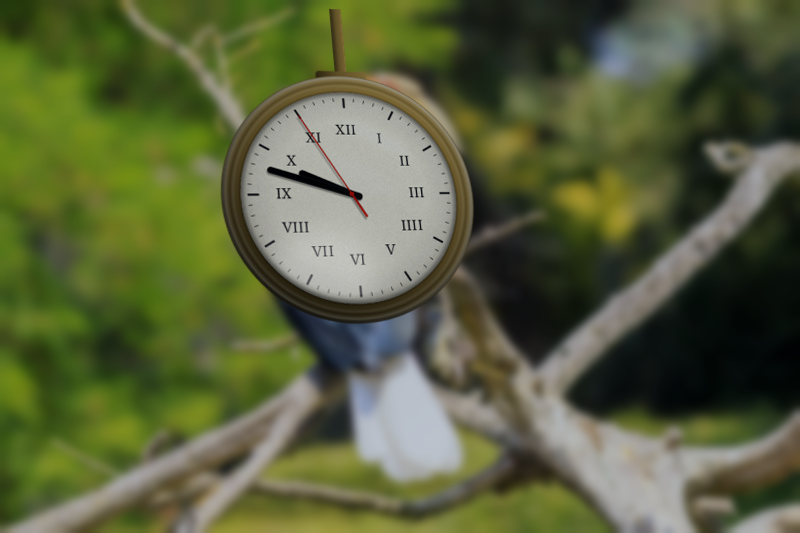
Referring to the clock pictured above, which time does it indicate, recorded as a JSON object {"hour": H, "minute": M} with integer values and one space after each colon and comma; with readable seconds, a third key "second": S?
{"hour": 9, "minute": 47, "second": 55}
